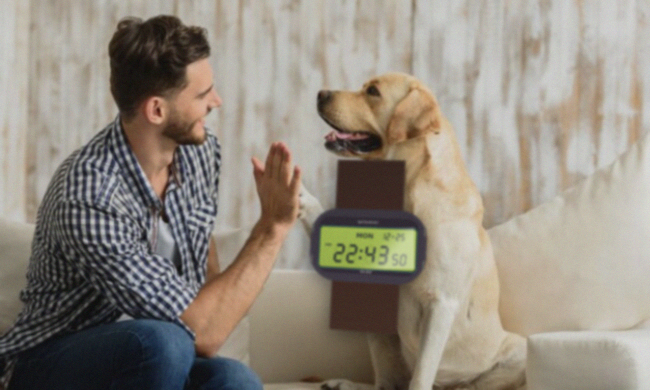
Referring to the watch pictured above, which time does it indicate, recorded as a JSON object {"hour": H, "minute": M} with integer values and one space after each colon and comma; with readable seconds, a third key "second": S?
{"hour": 22, "minute": 43, "second": 50}
